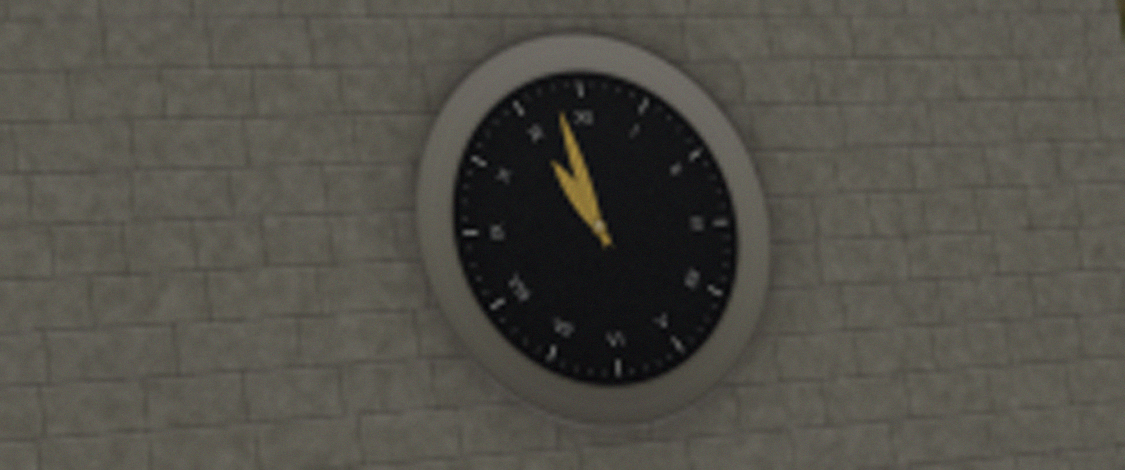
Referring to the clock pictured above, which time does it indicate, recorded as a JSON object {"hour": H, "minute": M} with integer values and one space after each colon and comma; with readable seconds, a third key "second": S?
{"hour": 10, "minute": 58}
